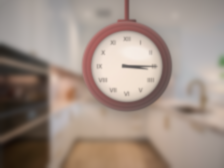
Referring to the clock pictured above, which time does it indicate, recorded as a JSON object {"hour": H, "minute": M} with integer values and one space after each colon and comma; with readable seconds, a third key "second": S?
{"hour": 3, "minute": 15}
